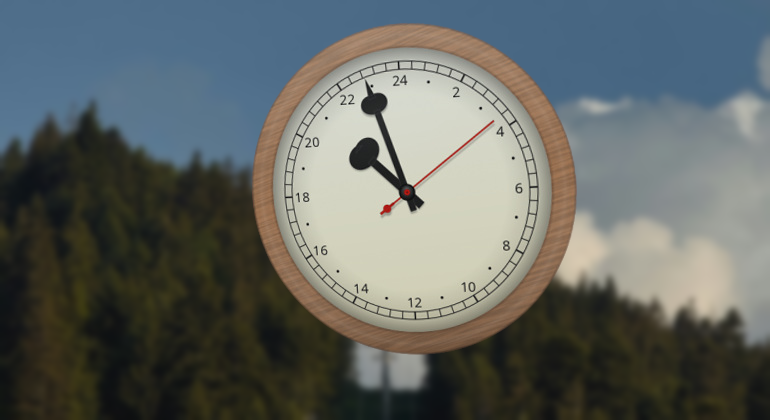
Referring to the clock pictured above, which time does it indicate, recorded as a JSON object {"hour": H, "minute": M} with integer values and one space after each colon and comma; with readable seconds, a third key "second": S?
{"hour": 20, "minute": 57, "second": 9}
